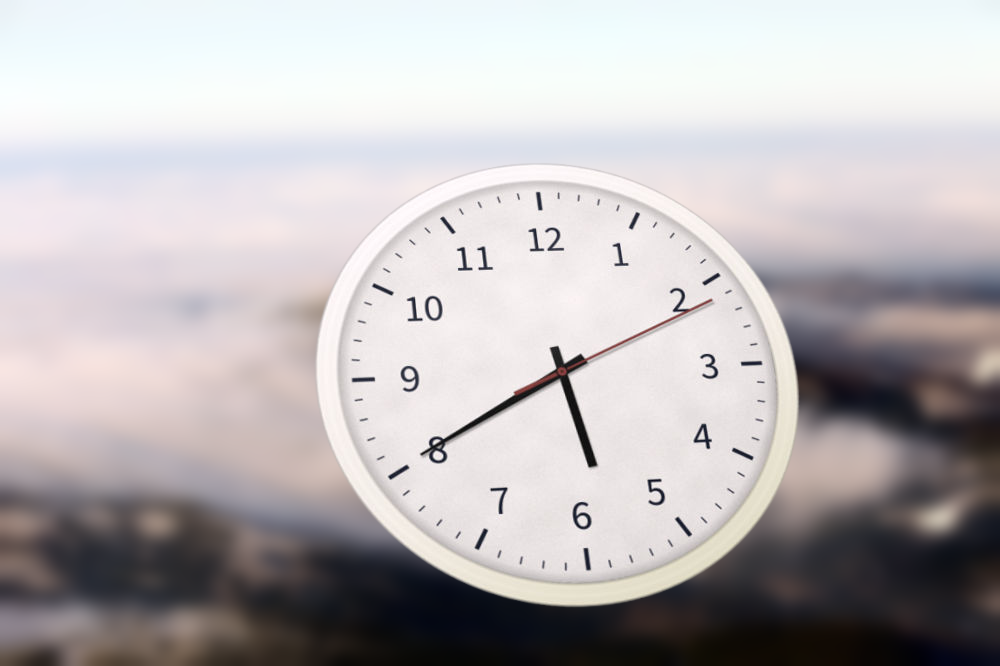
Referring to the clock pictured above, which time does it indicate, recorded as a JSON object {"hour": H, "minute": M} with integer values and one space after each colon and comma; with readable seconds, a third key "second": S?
{"hour": 5, "minute": 40, "second": 11}
